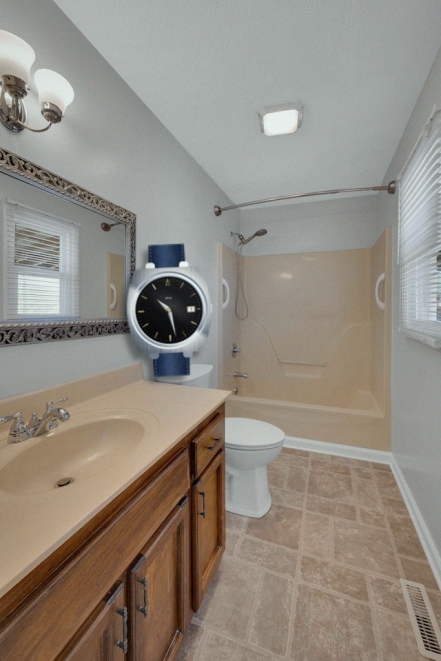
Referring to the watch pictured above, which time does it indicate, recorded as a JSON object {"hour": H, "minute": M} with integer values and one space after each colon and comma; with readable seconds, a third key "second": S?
{"hour": 10, "minute": 28}
